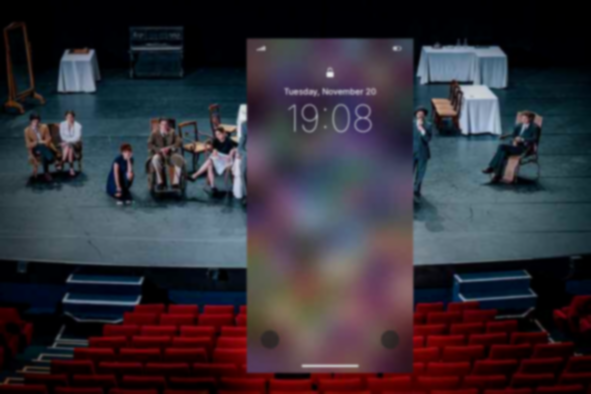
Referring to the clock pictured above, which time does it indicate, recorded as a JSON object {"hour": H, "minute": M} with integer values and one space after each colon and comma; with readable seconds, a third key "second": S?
{"hour": 19, "minute": 8}
